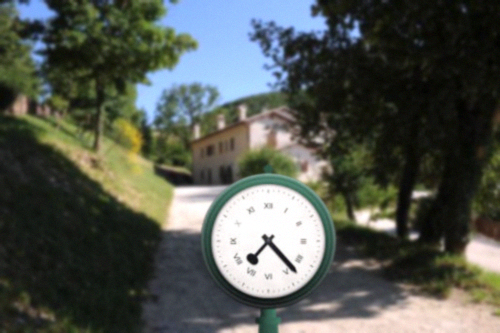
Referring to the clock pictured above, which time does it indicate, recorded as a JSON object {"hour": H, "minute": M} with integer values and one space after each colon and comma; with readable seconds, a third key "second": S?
{"hour": 7, "minute": 23}
